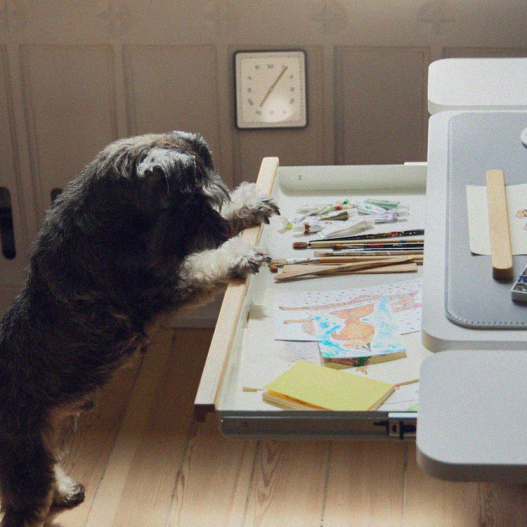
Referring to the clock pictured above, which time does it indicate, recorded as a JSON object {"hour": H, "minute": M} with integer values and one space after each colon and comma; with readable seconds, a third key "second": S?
{"hour": 7, "minute": 6}
